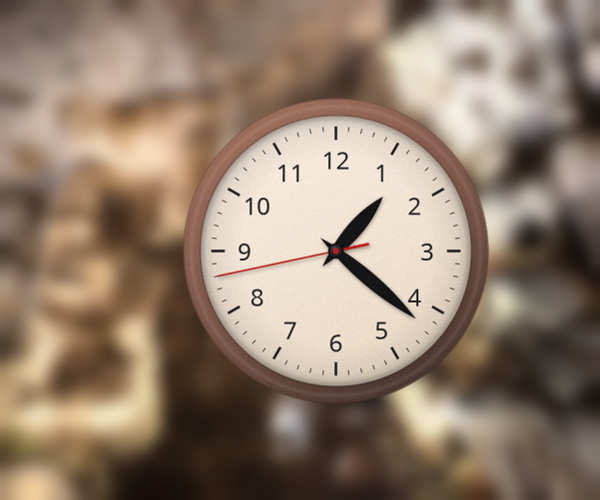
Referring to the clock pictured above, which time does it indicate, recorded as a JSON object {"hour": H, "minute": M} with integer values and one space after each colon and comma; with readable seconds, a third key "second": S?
{"hour": 1, "minute": 21, "second": 43}
